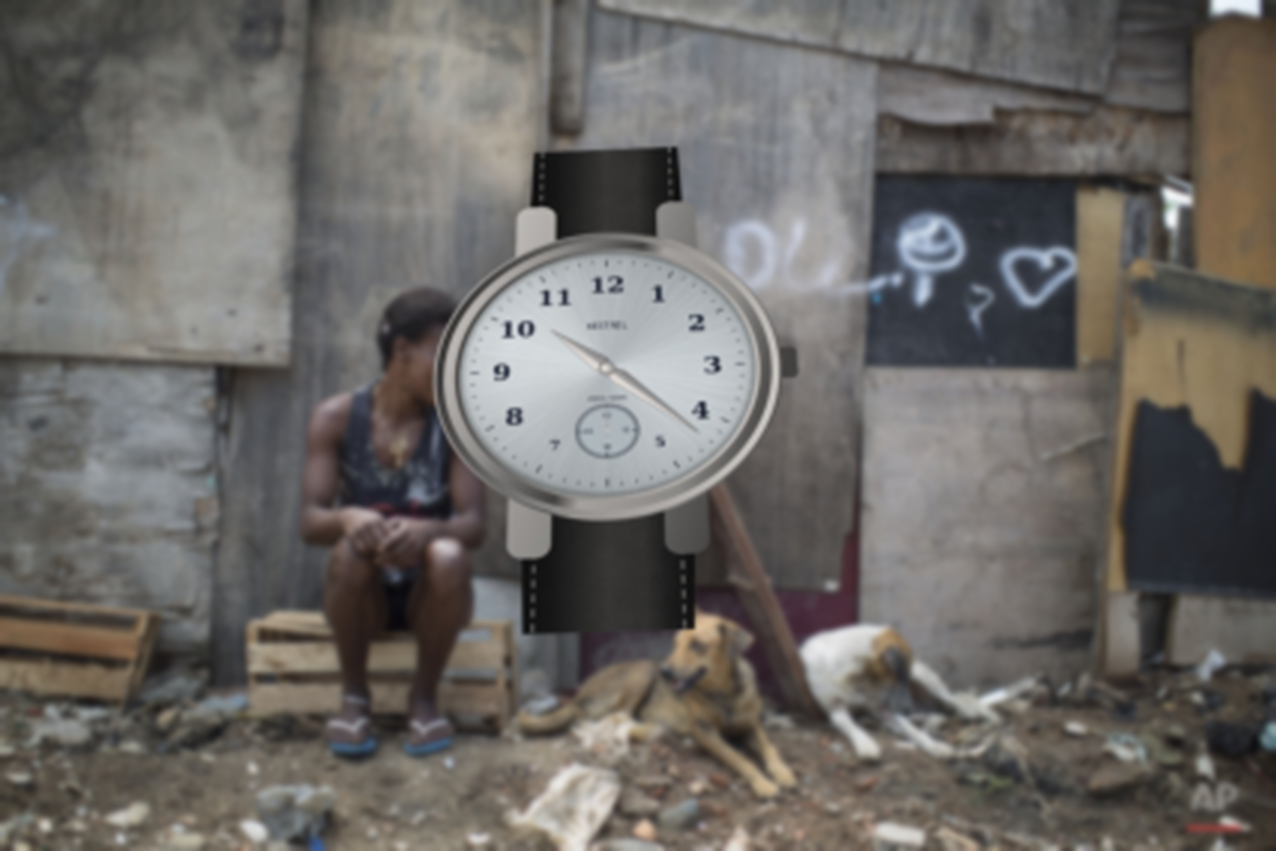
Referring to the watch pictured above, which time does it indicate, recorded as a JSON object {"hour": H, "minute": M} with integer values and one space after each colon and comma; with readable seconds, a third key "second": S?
{"hour": 10, "minute": 22}
